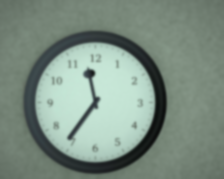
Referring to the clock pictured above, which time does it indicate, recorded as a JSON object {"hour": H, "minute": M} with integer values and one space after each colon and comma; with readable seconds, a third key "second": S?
{"hour": 11, "minute": 36}
